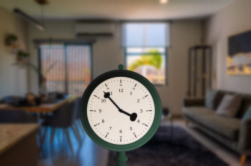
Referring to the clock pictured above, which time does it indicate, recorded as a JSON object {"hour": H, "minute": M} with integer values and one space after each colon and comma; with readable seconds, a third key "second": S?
{"hour": 3, "minute": 53}
